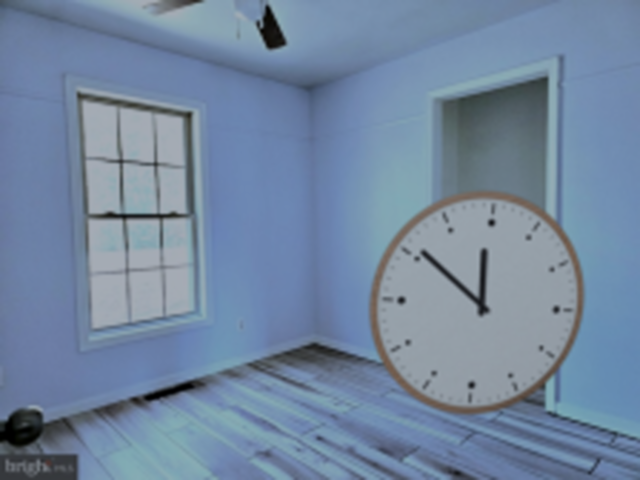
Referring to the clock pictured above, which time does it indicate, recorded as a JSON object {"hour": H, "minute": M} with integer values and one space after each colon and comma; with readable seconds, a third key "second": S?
{"hour": 11, "minute": 51}
